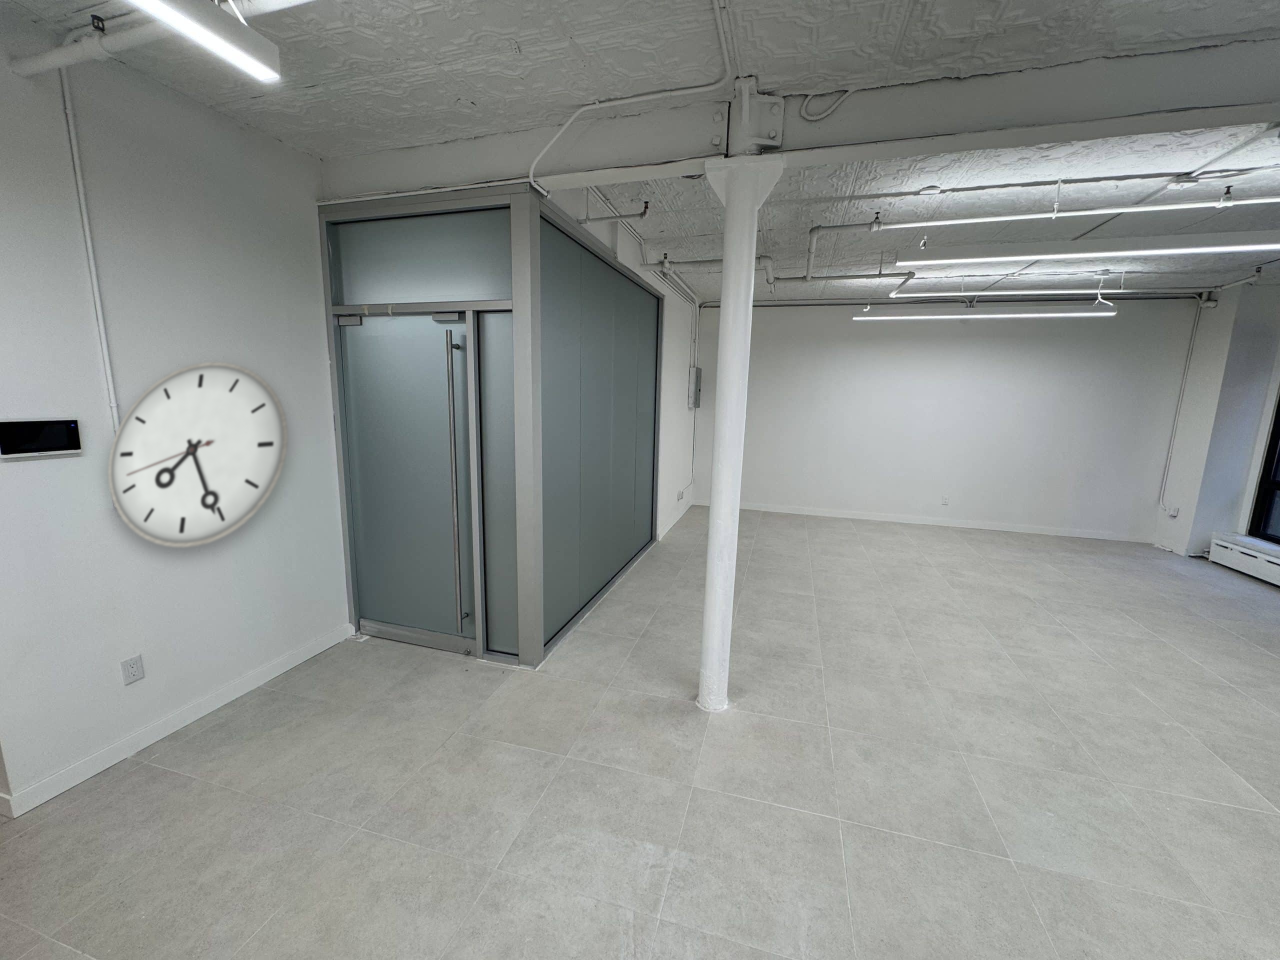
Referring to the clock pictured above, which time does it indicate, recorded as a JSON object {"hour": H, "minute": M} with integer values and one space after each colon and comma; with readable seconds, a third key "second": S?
{"hour": 7, "minute": 25, "second": 42}
